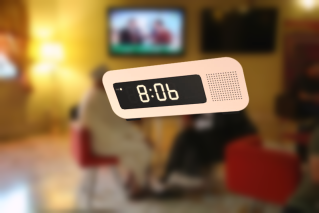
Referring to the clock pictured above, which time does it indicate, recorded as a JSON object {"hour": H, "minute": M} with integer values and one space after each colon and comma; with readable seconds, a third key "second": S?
{"hour": 8, "minute": 6}
